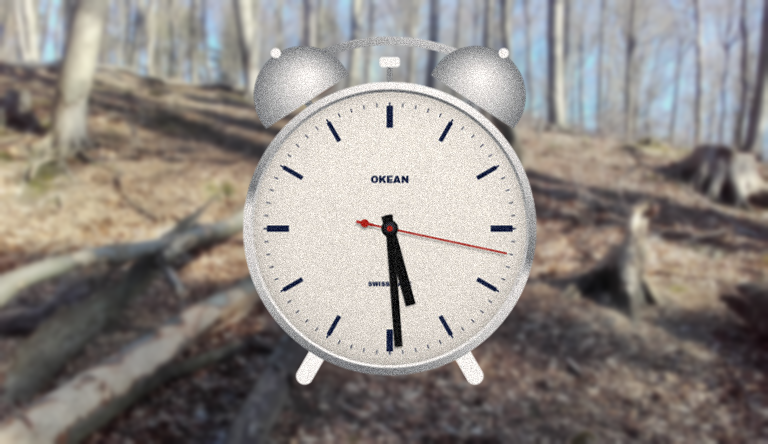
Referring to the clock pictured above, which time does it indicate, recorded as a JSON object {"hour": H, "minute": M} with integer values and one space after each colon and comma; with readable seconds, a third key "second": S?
{"hour": 5, "minute": 29, "second": 17}
